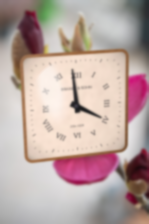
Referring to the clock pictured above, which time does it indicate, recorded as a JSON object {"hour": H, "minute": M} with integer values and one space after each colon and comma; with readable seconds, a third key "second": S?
{"hour": 3, "minute": 59}
